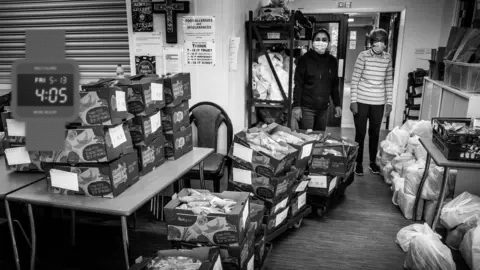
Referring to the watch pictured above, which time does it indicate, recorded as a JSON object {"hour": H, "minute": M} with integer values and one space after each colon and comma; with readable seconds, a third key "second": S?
{"hour": 4, "minute": 5}
